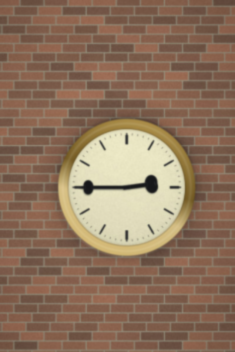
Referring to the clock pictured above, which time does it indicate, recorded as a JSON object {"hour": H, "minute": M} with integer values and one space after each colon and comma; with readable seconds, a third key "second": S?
{"hour": 2, "minute": 45}
